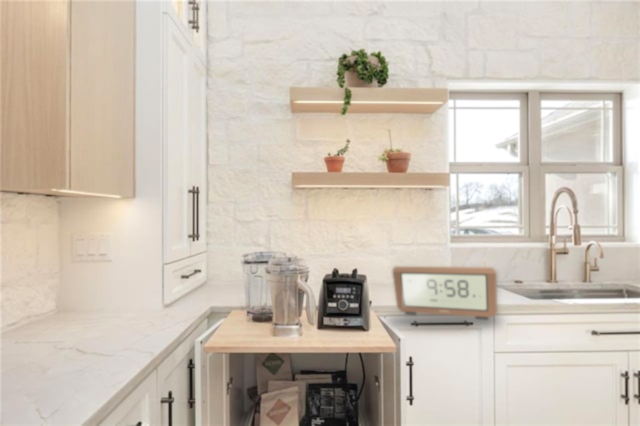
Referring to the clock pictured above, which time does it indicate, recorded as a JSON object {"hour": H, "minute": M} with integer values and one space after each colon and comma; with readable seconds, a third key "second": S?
{"hour": 9, "minute": 58}
